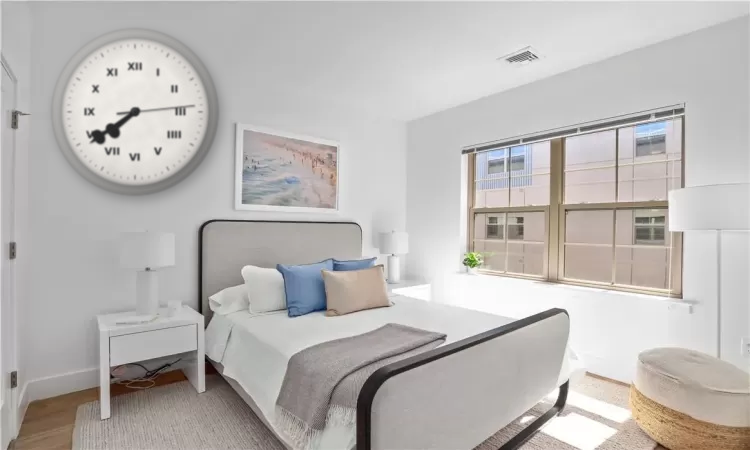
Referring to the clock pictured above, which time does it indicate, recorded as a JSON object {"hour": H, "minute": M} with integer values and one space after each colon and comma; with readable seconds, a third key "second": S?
{"hour": 7, "minute": 39, "second": 14}
